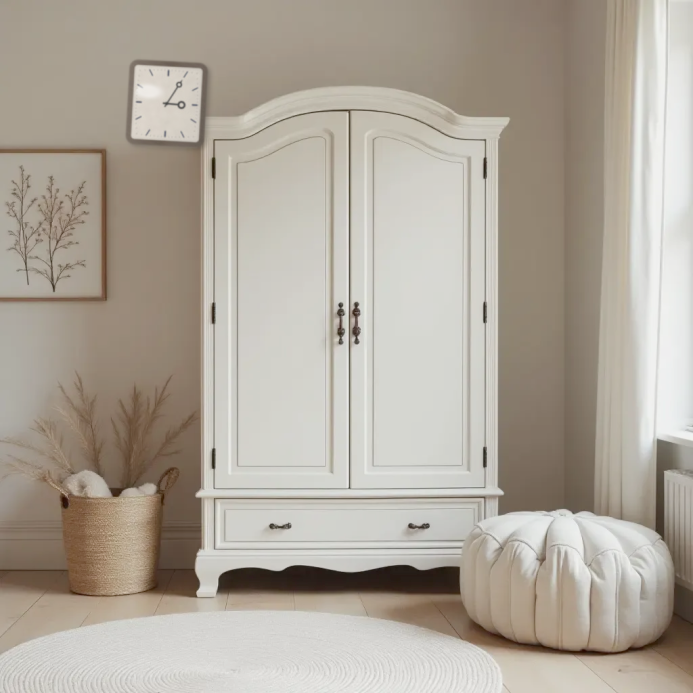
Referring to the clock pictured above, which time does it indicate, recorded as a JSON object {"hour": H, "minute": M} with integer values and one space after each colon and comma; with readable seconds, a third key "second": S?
{"hour": 3, "minute": 5}
